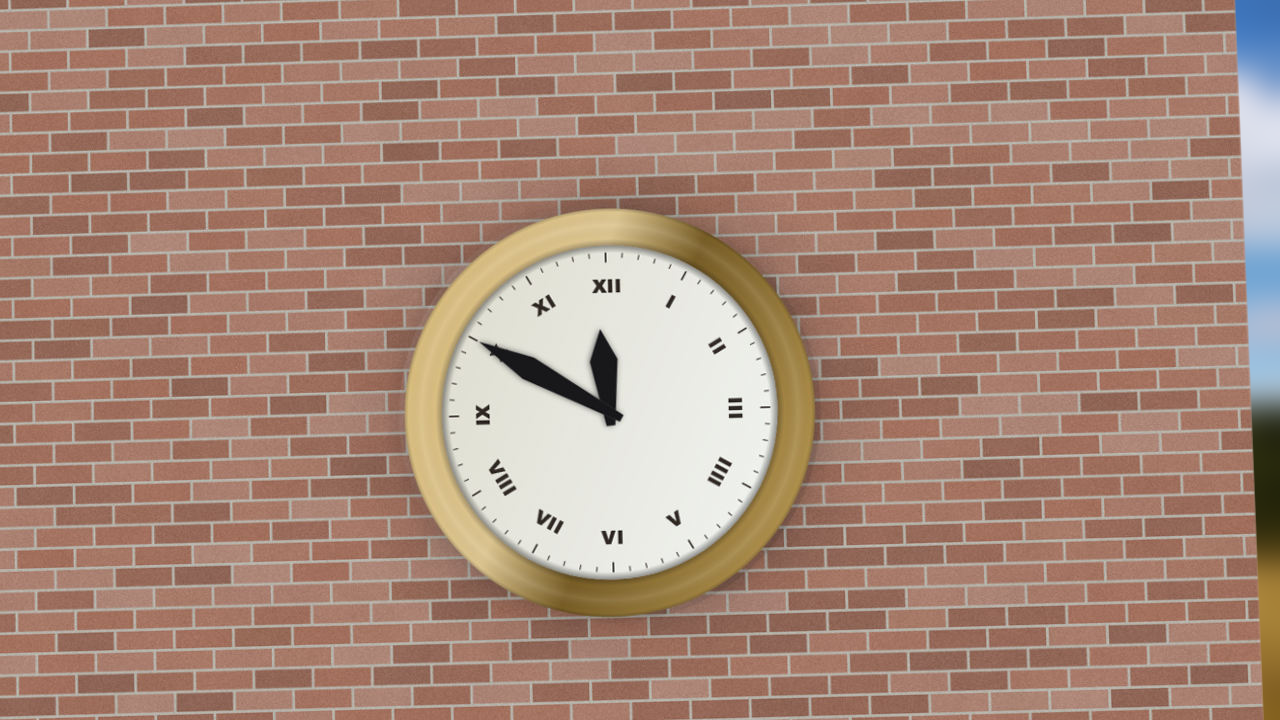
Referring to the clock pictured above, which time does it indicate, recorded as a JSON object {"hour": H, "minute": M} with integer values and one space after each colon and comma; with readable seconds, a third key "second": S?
{"hour": 11, "minute": 50}
